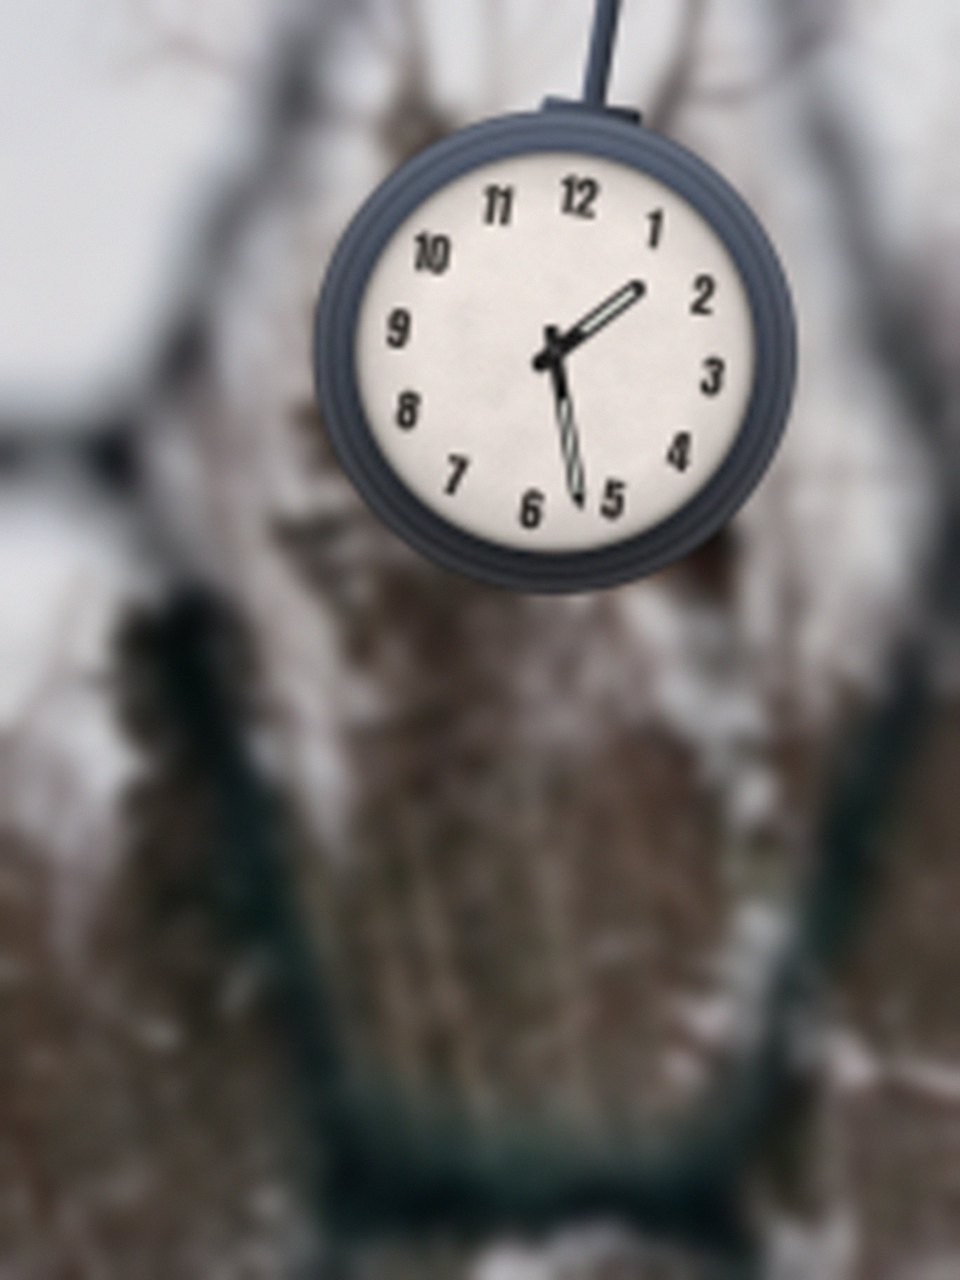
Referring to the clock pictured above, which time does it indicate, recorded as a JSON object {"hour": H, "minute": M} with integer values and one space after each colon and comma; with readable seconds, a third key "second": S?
{"hour": 1, "minute": 27}
